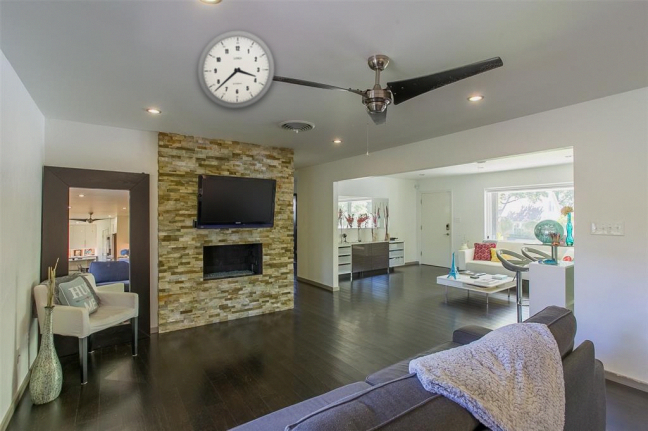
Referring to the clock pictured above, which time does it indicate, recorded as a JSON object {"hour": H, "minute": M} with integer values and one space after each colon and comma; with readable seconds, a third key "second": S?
{"hour": 3, "minute": 38}
